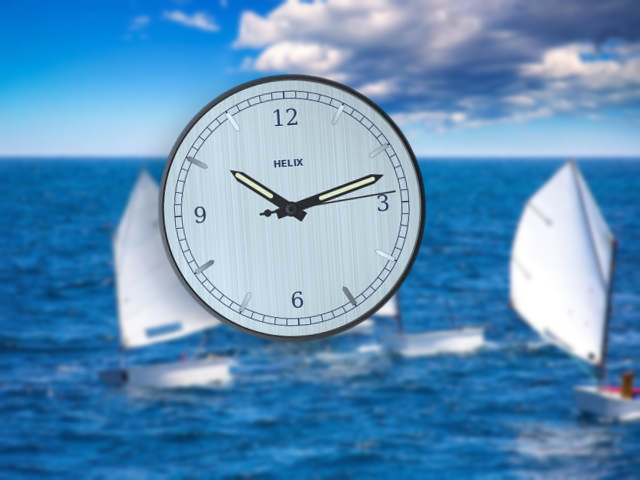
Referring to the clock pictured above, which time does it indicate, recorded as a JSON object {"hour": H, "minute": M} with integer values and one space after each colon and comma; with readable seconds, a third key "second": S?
{"hour": 10, "minute": 12, "second": 14}
